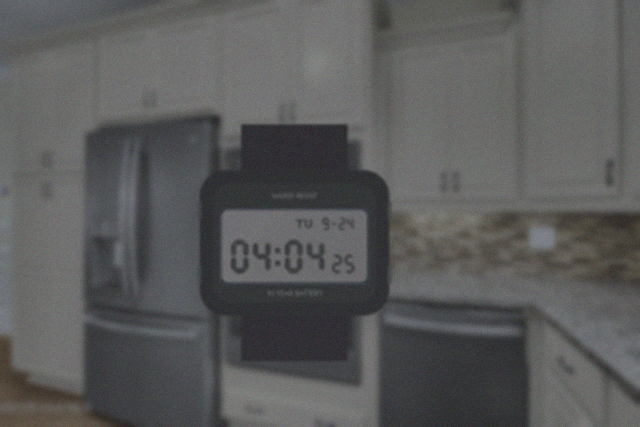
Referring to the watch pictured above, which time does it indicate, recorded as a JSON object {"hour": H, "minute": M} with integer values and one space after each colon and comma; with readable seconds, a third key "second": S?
{"hour": 4, "minute": 4, "second": 25}
